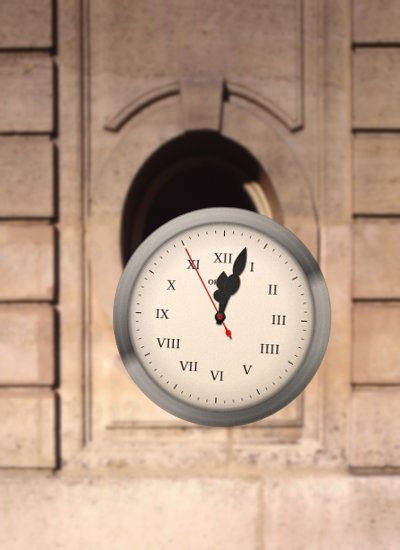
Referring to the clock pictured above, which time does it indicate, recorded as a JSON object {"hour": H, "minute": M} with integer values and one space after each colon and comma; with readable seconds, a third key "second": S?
{"hour": 12, "minute": 2, "second": 55}
